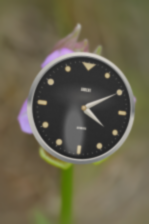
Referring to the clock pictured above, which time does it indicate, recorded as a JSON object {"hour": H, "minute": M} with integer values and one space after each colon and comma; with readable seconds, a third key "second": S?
{"hour": 4, "minute": 10}
